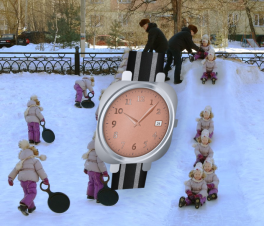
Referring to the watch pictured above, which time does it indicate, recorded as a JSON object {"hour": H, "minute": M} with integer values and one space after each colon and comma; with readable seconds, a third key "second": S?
{"hour": 10, "minute": 7}
